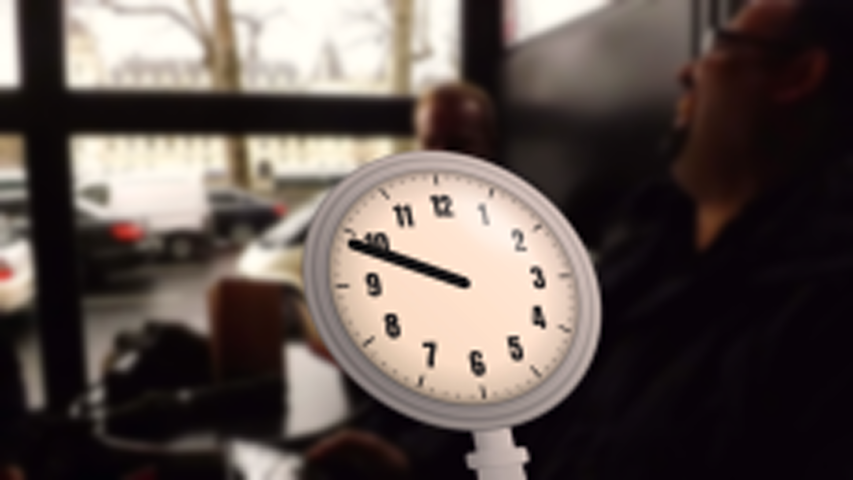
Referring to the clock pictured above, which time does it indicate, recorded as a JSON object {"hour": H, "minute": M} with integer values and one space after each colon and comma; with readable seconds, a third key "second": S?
{"hour": 9, "minute": 49}
